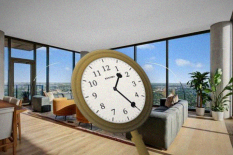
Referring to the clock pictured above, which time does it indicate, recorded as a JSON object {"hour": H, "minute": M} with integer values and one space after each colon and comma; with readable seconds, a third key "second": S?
{"hour": 1, "minute": 25}
